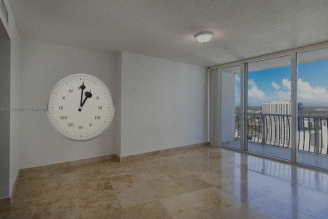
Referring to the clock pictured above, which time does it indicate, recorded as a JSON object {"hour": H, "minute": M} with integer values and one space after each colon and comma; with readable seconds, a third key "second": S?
{"hour": 1, "minute": 1}
